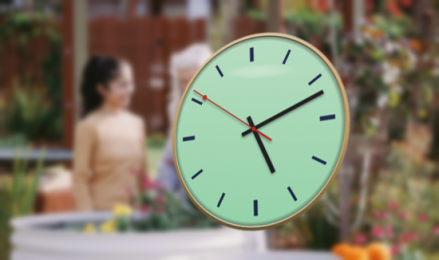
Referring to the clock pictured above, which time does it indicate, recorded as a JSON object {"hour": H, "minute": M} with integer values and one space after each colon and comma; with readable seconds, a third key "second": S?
{"hour": 5, "minute": 11, "second": 51}
